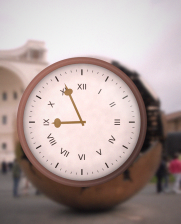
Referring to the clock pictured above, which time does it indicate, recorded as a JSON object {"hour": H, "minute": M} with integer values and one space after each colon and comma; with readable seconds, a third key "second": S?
{"hour": 8, "minute": 56}
